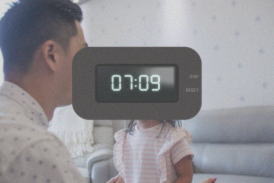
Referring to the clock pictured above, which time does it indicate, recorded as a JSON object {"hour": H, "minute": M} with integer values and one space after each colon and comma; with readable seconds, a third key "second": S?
{"hour": 7, "minute": 9}
